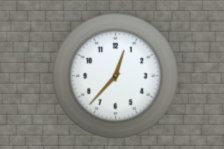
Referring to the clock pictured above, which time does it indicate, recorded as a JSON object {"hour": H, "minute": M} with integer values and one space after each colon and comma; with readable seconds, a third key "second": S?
{"hour": 12, "minute": 37}
